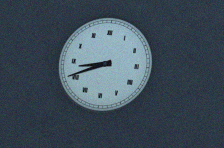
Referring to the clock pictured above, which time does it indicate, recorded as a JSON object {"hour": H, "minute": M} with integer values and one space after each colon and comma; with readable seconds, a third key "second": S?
{"hour": 8, "minute": 41}
